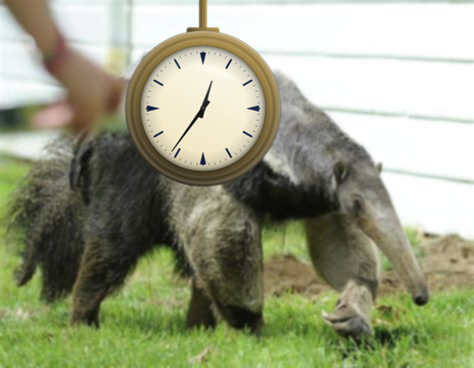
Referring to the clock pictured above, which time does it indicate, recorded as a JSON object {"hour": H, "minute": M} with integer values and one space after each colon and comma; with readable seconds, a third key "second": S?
{"hour": 12, "minute": 36}
